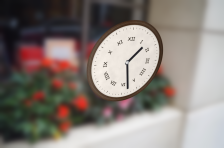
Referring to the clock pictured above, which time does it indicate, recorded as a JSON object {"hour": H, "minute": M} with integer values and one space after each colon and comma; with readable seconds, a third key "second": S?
{"hour": 1, "minute": 28}
